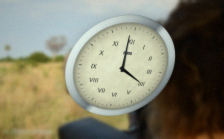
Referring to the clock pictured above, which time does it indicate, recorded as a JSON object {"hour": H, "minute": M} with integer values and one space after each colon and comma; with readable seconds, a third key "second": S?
{"hour": 3, "minute": 59}
